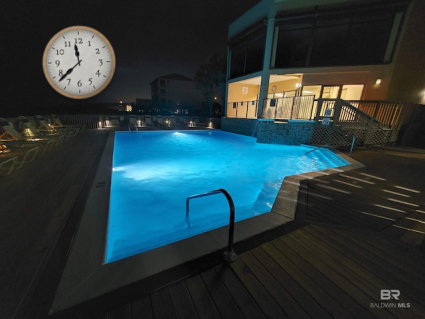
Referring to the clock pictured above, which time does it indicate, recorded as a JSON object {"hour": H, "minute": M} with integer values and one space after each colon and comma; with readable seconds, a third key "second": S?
{"hour": 11, "minute": 38}
